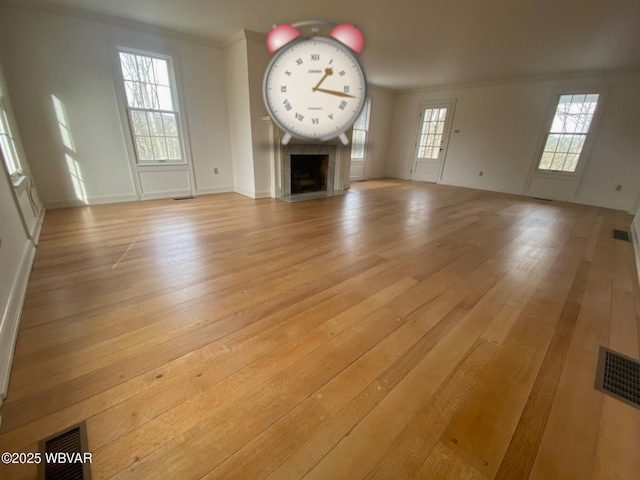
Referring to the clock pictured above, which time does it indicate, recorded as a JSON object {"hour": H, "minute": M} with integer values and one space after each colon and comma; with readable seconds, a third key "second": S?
{"hour": 1, "minute": 17}
